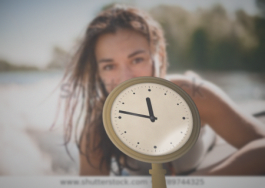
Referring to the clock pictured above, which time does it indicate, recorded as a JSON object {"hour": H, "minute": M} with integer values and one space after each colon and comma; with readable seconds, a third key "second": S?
{"hour": 11, "minute": 47}
